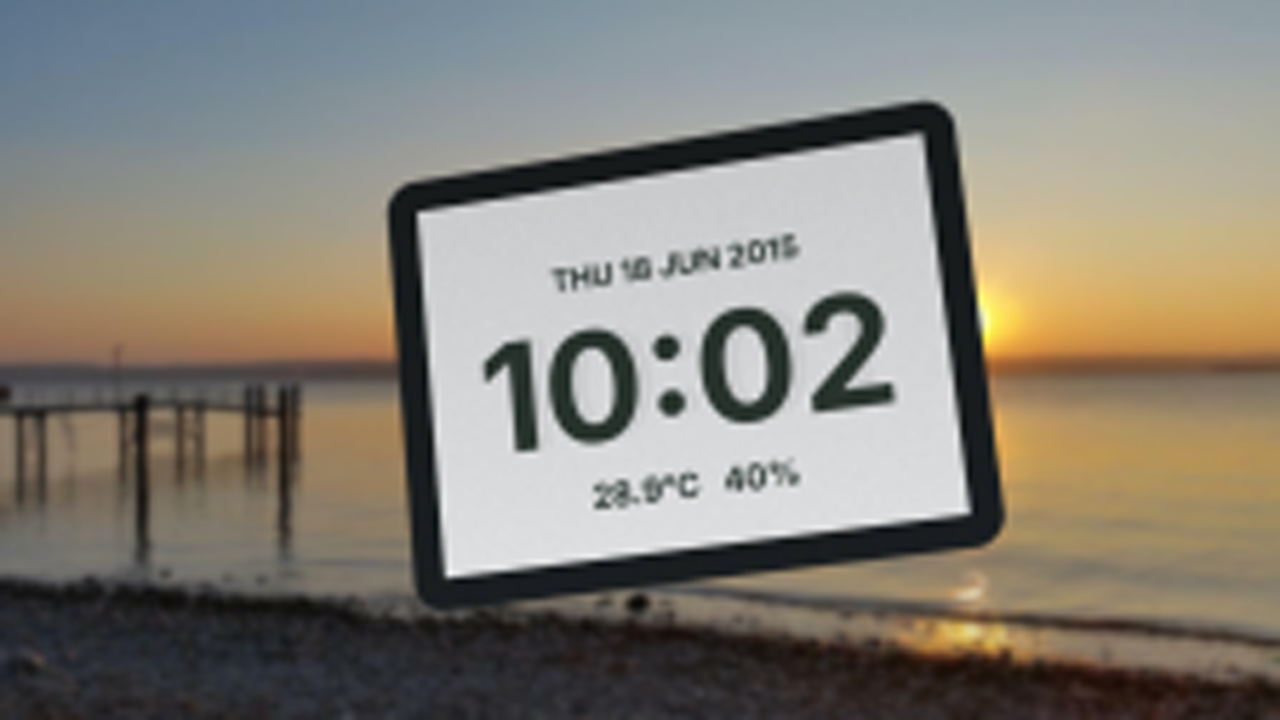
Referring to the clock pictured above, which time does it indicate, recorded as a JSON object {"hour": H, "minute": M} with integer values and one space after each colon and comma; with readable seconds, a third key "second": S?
{"hour": 10, "minute": 2}
